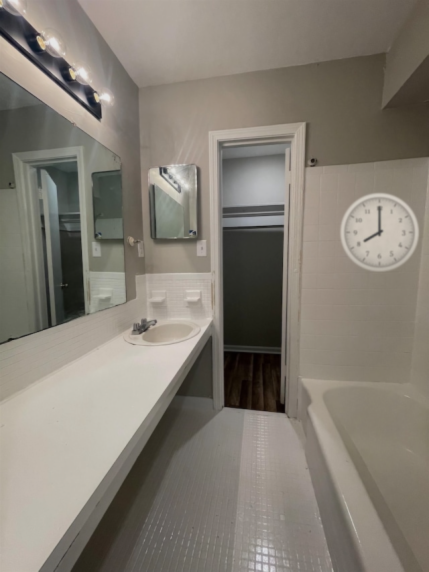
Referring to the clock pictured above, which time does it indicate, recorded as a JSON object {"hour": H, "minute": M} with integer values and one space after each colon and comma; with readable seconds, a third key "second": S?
{"hour": 8, "minute": 0}
